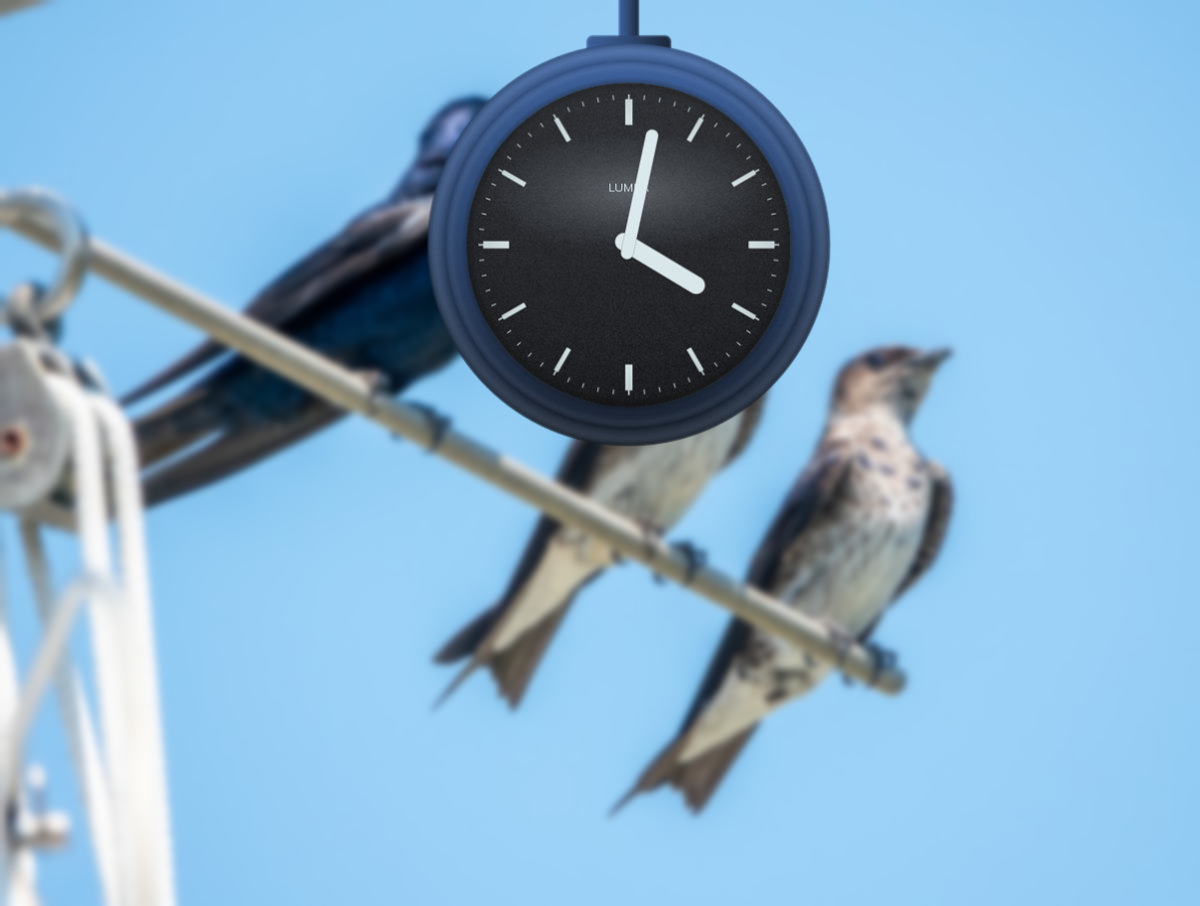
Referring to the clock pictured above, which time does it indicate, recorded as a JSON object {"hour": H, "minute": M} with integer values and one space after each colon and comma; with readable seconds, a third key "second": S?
{"hour": 4, "minute": 2}
